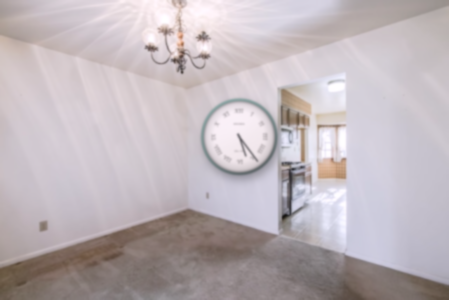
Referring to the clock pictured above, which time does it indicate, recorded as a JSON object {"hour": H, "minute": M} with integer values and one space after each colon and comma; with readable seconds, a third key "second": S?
{"hour": 5, "minute": 24}
